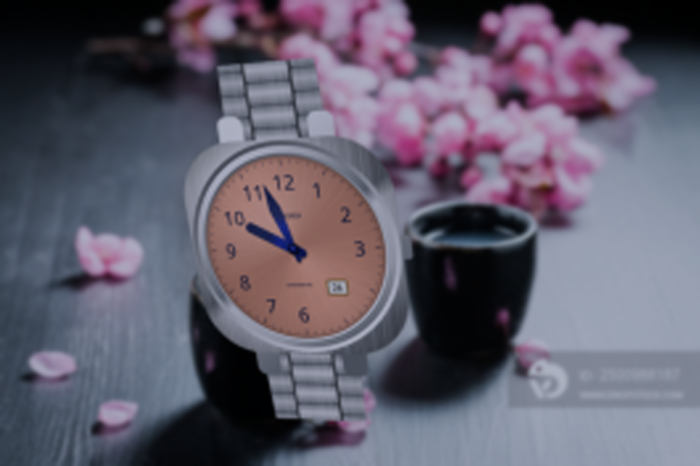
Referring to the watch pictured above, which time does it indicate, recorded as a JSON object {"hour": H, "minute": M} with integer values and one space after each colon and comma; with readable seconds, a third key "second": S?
{"hour": 9, "minute": 57}
